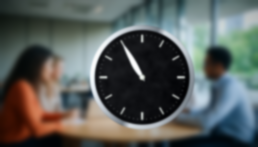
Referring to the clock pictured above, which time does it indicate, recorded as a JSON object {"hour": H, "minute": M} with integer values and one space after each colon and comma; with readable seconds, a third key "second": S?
{"hour": 10, "minute": 55}
